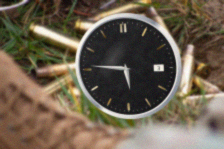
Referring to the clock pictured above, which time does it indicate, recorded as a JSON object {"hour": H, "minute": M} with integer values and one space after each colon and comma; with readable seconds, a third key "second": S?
{"hour": 5, "minute": 46}
